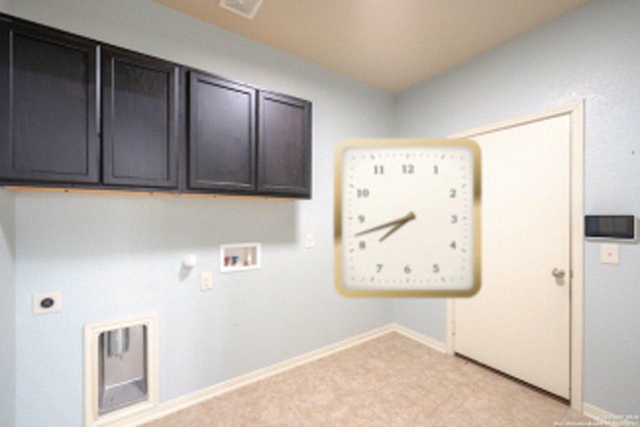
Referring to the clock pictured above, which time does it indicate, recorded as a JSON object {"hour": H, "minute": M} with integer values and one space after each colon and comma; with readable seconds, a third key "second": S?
{"hour": 7, "minute": 42}
